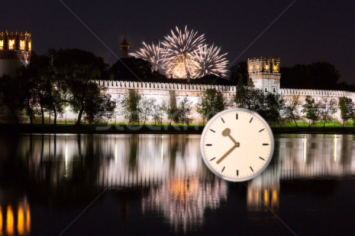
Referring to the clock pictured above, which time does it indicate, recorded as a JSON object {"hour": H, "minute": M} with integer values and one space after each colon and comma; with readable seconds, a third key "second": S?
{"hour": 10, "minute": 38}
